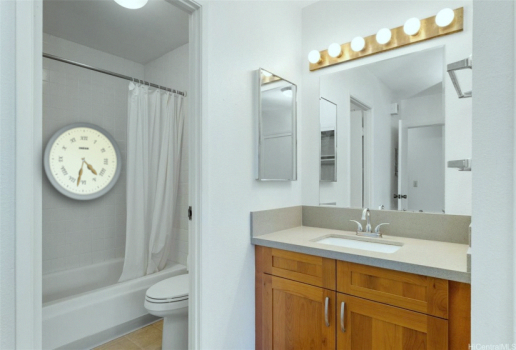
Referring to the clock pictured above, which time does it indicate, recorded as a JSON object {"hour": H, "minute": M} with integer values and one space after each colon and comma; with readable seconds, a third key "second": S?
{"hour": 4, "minute": 32}
